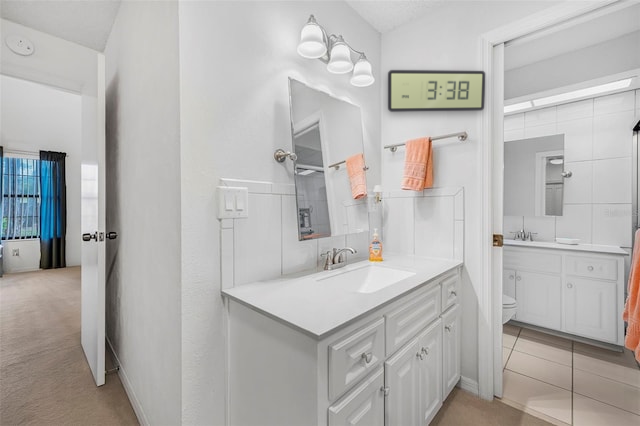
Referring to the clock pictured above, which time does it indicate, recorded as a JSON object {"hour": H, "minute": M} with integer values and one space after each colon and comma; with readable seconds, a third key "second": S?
{"hour": 3, "minute": 38}
